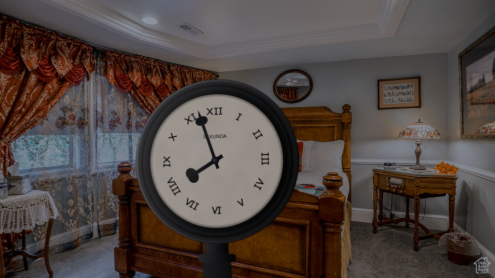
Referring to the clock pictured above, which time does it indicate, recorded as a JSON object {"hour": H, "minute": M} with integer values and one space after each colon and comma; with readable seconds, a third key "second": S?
{"hour": 7, "minute": 57}
